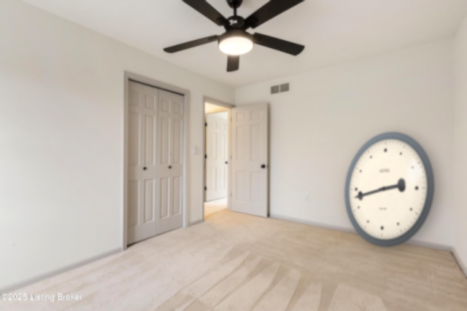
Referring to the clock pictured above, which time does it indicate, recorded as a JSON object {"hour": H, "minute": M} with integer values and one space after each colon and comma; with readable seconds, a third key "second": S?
{"hour": 2, "minute": 43}
